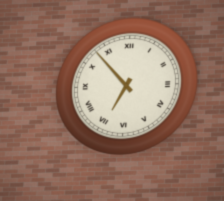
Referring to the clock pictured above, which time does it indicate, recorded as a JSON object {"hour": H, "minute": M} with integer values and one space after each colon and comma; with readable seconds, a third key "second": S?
{"hour": 6, "minute": 53}
